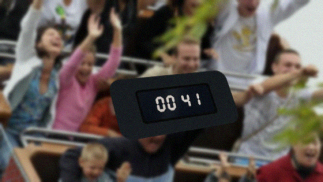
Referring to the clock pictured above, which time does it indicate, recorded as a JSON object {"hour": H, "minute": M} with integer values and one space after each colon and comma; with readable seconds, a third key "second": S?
{"hour": 0, "minute": 41}
